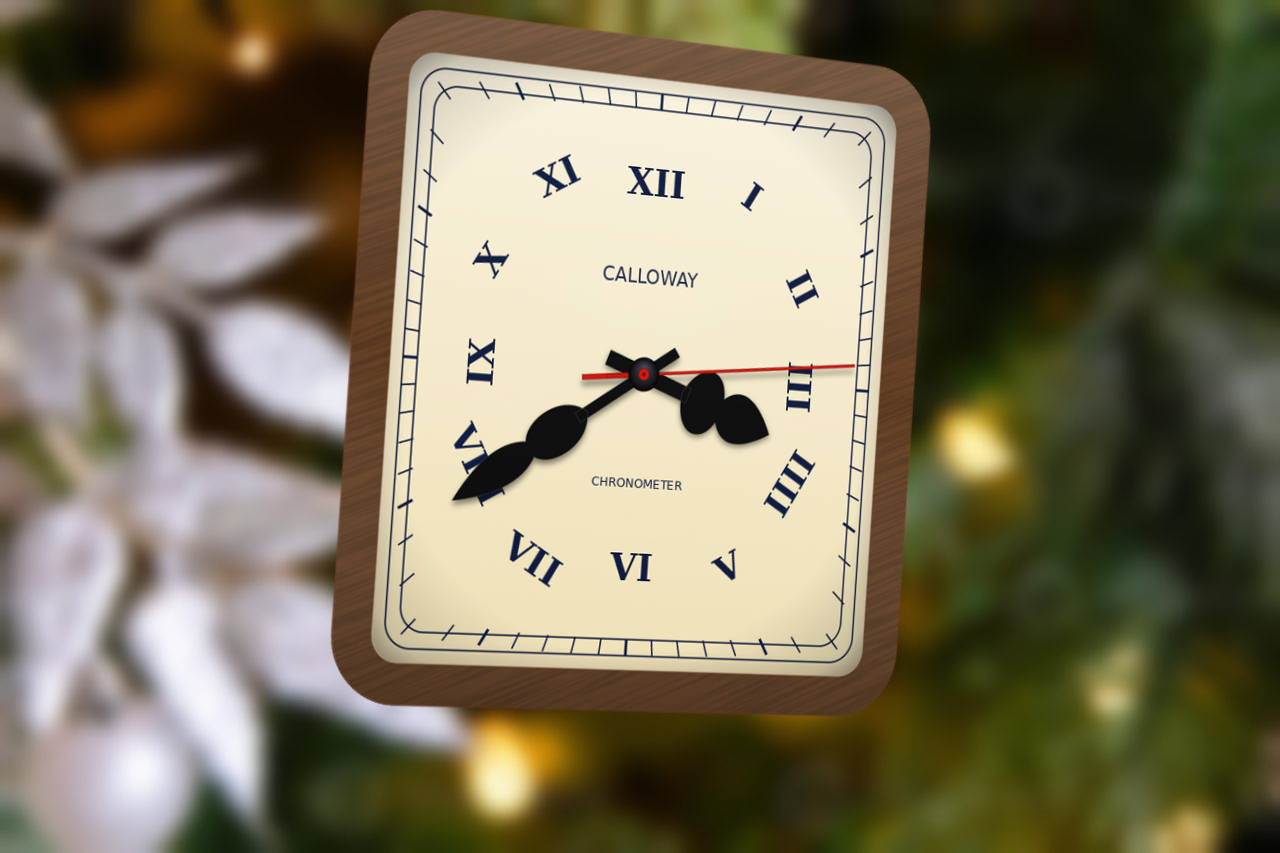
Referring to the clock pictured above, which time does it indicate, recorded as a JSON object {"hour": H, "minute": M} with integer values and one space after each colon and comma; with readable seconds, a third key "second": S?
{"hour": 3, "minute": 39, "second": 14}
